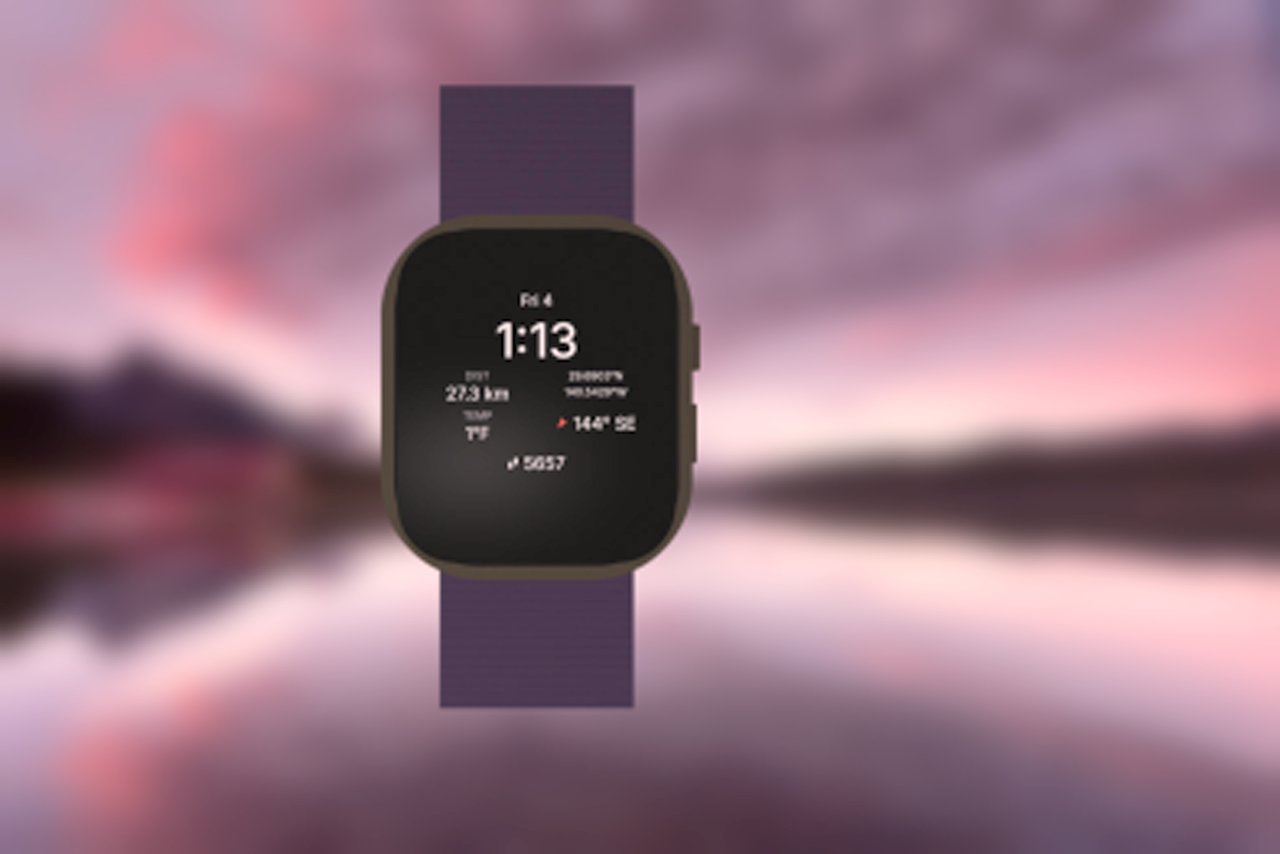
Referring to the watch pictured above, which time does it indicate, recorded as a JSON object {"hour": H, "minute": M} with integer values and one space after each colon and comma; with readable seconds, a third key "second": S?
{"hour": 1, "minute": 13}
